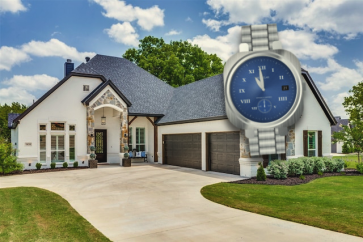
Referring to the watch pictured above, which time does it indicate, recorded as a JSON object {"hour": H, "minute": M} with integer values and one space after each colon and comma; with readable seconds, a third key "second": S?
{"hour": 10, "minute": 59}
